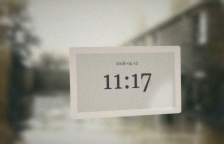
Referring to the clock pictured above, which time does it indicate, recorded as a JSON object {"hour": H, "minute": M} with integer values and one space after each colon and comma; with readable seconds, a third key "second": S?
{"hour": 11, "minute": 17}
